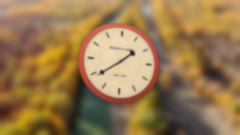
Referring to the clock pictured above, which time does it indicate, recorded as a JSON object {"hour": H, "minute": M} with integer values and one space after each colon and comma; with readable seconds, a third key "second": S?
{"hour": 1, "minute": 39}
